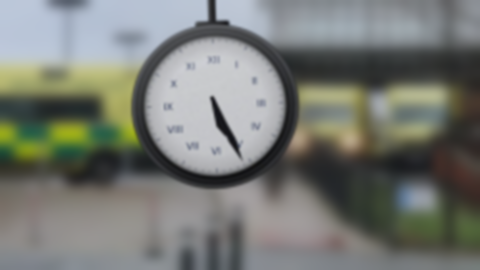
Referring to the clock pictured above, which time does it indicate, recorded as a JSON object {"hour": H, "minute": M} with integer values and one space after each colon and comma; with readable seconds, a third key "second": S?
{"hour": 5, "minute": 26}
